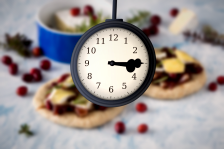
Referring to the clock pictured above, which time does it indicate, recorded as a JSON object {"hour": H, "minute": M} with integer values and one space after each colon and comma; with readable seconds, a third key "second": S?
{"hour": 3, "minute": 15}
